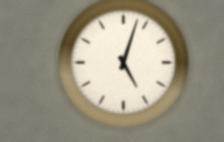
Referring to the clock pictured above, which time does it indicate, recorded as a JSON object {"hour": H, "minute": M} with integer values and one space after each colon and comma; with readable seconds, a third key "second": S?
{"hour": 5, "minute": 3}
